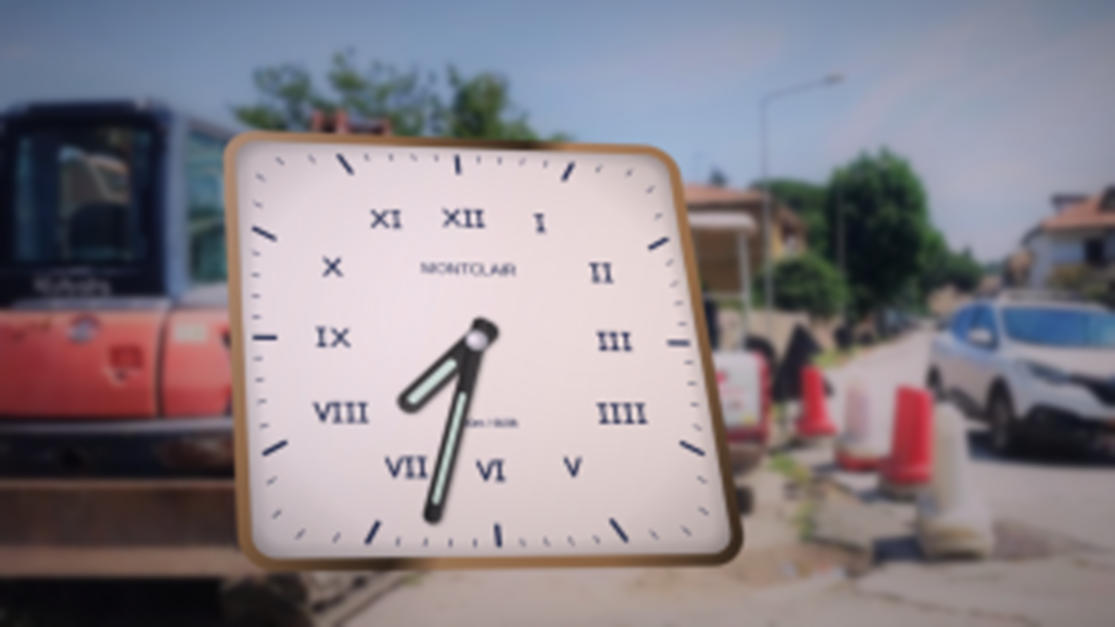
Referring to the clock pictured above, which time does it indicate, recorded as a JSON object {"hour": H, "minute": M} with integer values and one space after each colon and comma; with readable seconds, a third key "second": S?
{"hour": 7, "minute": 33}
